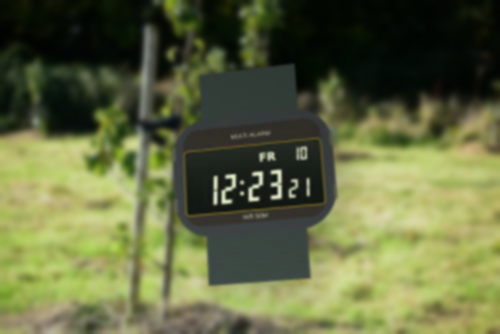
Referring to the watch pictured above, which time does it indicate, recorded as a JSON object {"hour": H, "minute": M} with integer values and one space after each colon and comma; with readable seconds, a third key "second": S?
{"hour": 12, "minute": 23, "second": 21}
